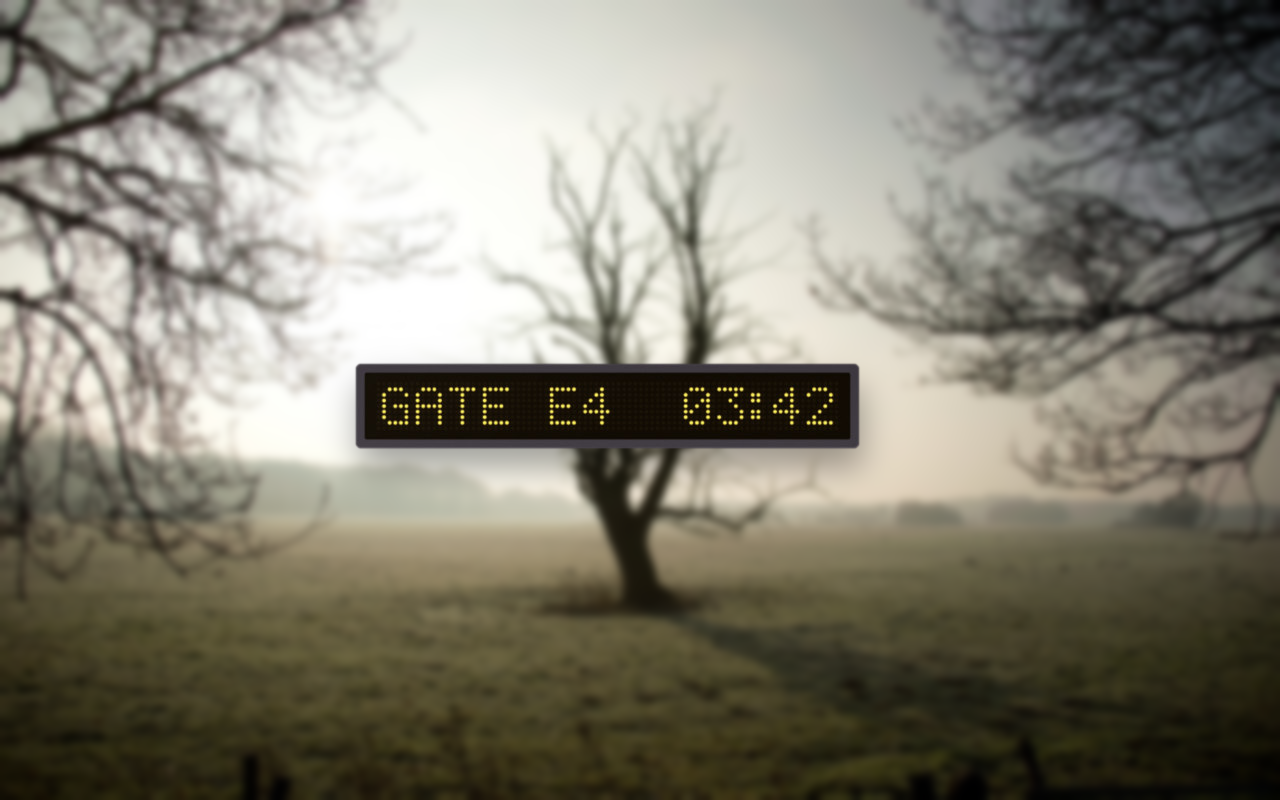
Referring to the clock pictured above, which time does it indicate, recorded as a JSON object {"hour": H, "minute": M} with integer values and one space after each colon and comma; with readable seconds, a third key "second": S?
{"hour": 3, "minute": 42}
